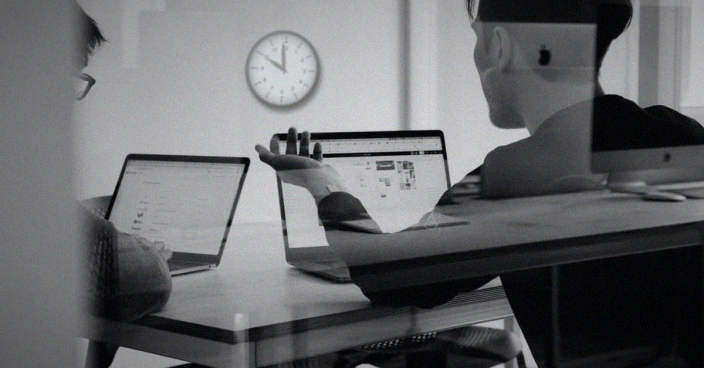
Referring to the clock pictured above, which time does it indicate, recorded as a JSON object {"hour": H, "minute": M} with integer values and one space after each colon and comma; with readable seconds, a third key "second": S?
{"hour": 9, "minute": 59}
